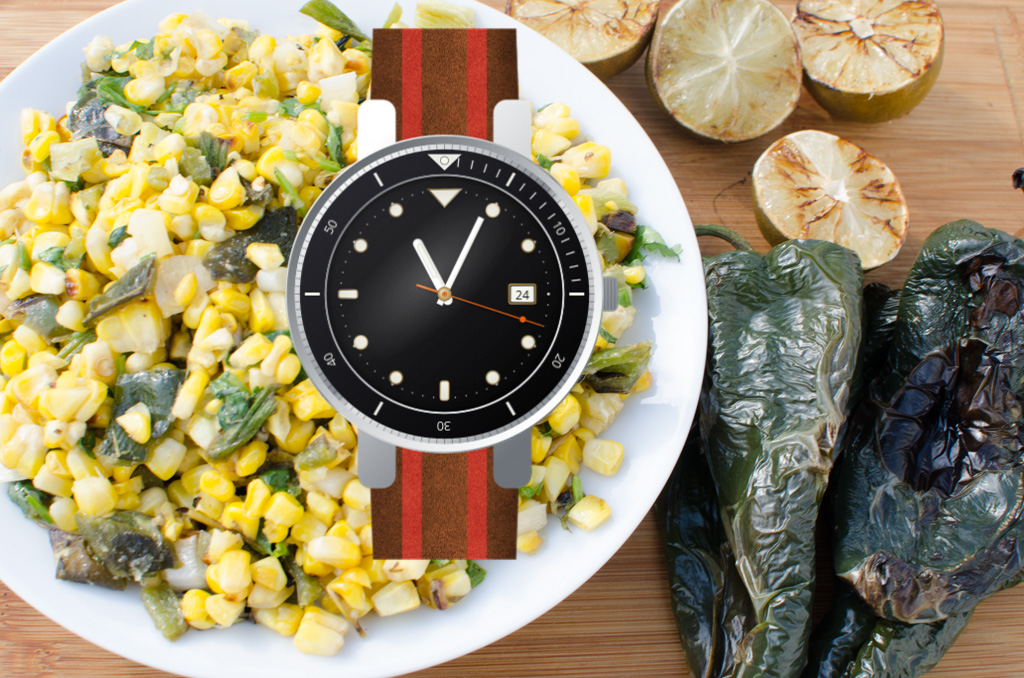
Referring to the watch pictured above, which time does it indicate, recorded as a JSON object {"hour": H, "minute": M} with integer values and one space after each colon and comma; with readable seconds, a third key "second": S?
{"hour": 11, "minute": 4, "second": 18}
